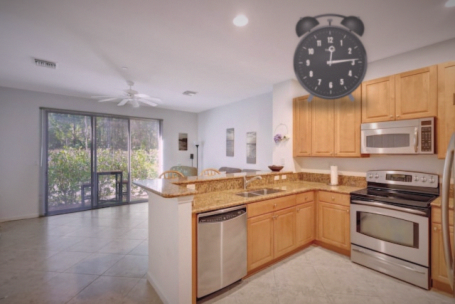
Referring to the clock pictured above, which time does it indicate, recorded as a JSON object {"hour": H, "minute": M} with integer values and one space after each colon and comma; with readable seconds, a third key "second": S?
{"hour": 12, "minute": 14}
